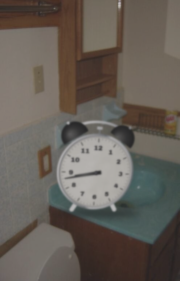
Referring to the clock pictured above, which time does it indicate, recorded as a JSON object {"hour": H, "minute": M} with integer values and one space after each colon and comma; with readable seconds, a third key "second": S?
{"hour": 8, "minute": 43}
